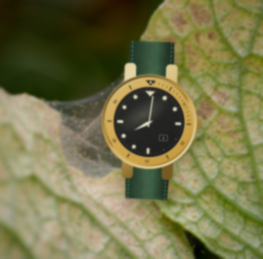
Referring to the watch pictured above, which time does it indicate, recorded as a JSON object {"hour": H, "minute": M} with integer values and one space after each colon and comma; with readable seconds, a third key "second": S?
{"hour": 8, "minute": 1}
